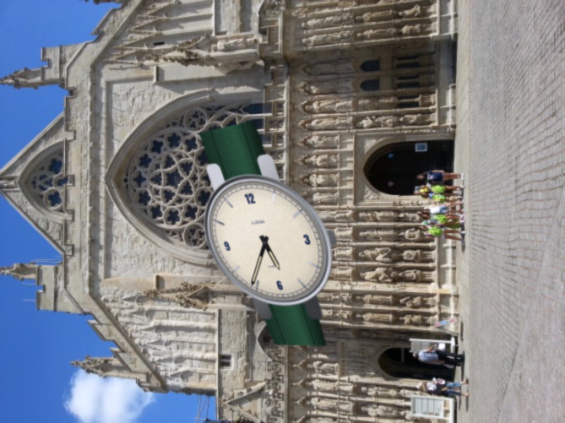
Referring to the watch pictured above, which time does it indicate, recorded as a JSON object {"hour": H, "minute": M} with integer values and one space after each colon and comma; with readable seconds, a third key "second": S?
{"hour": 5, "minute": 36}
